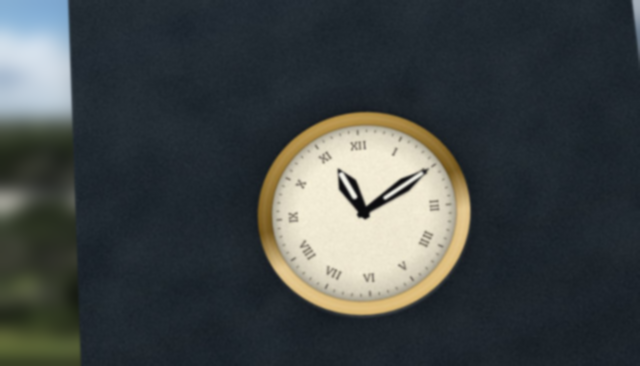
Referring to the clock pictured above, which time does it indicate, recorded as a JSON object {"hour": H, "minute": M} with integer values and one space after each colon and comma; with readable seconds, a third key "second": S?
{"hour": 11, "minute": 10}
